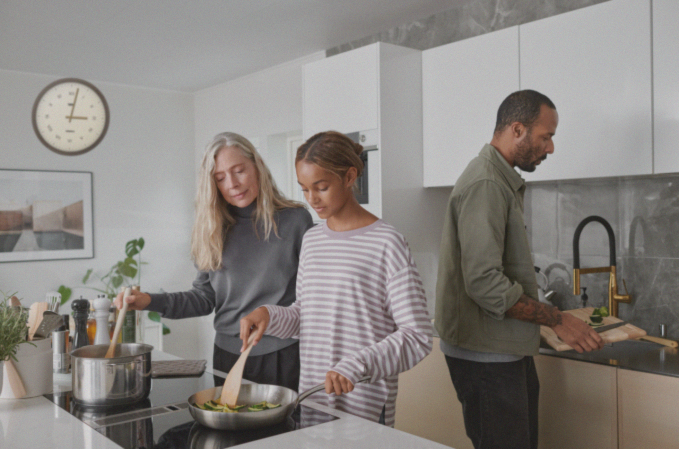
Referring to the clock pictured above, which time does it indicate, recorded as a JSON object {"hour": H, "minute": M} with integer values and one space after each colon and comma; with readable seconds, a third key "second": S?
{"hour": 3, "minute": 2}
